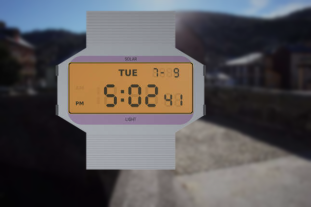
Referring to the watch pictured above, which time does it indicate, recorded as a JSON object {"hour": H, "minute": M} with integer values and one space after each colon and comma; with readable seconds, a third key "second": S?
{"hour": 5, "minute": 2, "second": 41}
